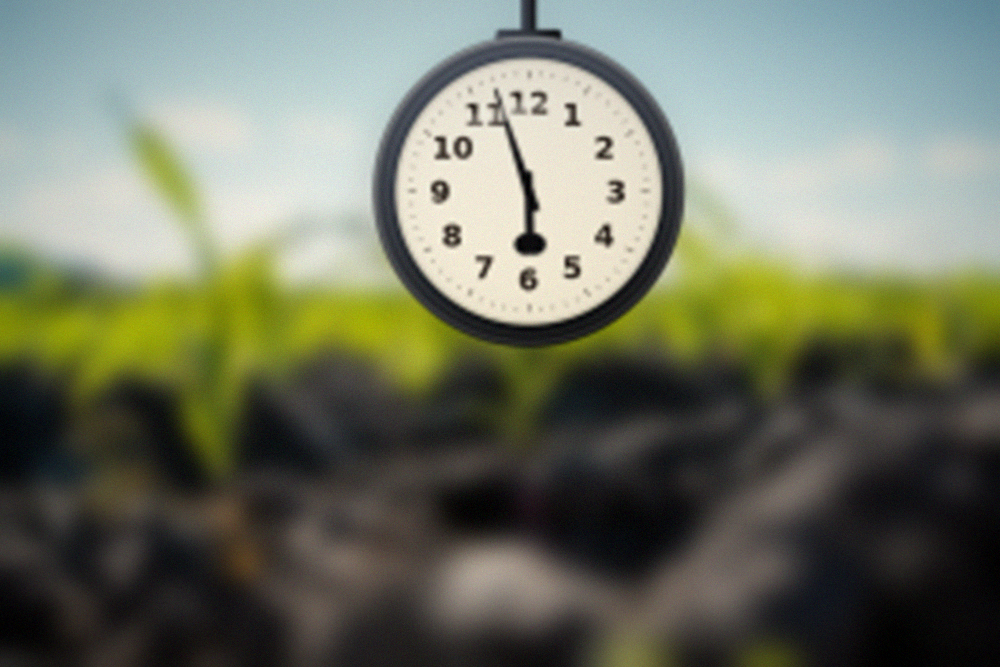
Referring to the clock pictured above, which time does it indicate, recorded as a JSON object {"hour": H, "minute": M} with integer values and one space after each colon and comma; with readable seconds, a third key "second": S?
{"hour": 5, "minute": 57}
